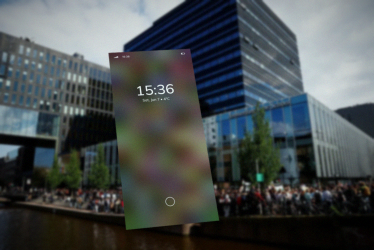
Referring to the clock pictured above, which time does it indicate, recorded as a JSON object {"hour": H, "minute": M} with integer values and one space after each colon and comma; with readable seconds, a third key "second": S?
{"hour": 15, "minute": 36}
